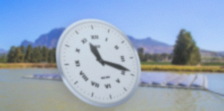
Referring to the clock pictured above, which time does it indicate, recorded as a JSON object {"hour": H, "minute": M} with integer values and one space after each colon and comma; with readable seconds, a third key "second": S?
{"hour": 11, "minute": 19}
